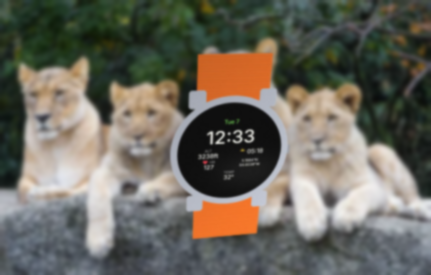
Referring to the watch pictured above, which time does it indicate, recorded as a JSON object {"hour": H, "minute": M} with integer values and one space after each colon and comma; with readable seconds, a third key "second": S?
{"hour": 12, "minute": 33}
